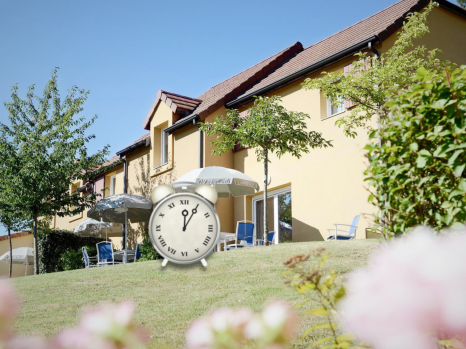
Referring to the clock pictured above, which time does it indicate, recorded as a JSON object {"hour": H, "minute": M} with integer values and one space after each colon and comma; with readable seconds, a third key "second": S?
{"hour": 12, "minute": 5}
